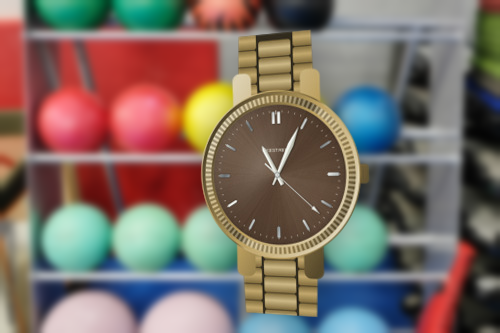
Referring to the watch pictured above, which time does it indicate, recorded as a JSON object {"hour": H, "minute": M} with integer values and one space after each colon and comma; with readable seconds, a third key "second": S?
{"hour": 11, "minute": 4, "second": 22}
